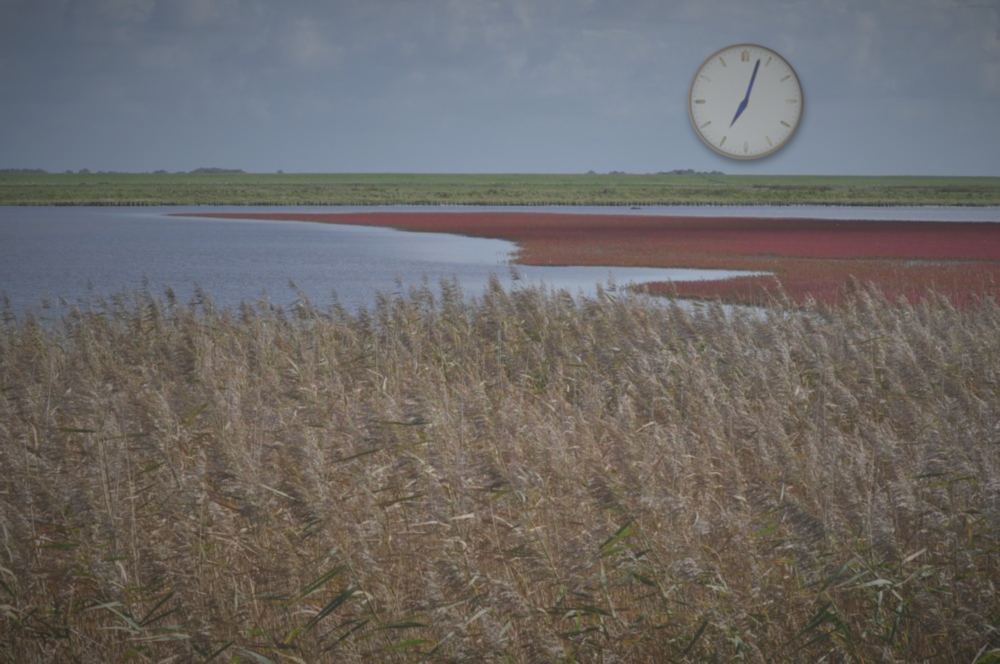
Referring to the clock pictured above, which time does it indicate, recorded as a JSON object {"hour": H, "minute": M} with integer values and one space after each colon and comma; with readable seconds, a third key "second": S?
{"hour": 7, "minute": 3}
